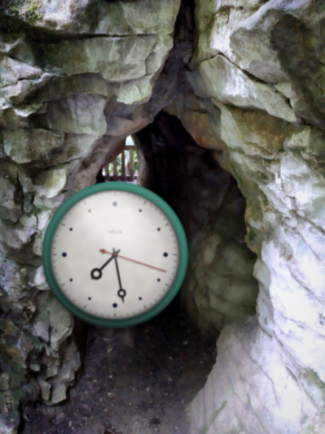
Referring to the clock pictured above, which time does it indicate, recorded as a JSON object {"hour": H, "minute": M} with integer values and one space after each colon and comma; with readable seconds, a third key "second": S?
{"hour": 7, "minute": 28, "second": 18}
